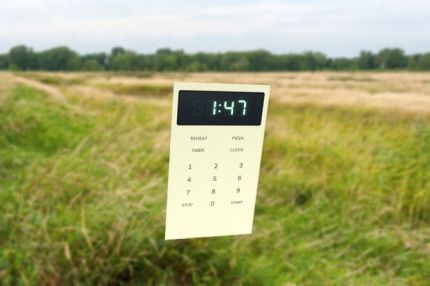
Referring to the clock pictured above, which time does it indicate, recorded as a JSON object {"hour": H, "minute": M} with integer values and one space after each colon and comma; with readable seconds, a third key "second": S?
{"hour": 1, "minute": 47}
